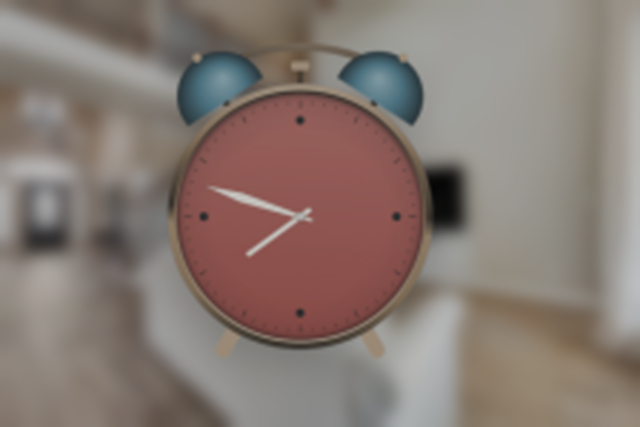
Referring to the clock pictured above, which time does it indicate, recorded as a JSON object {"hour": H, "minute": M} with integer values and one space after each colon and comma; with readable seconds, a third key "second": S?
{"hour": 7, "minute": 48}
